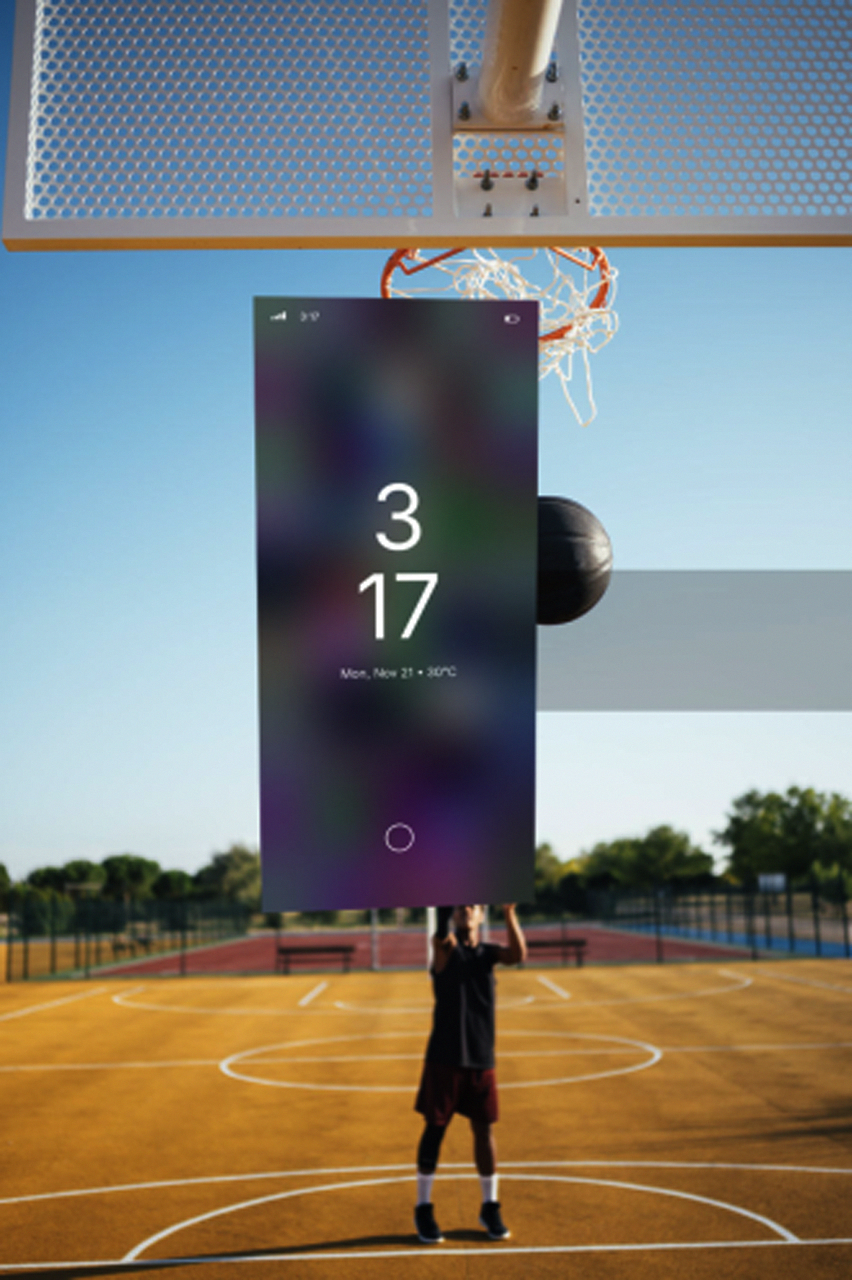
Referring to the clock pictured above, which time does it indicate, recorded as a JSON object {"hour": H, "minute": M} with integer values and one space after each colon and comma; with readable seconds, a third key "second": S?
{"hour": 3, "minute": 17}
